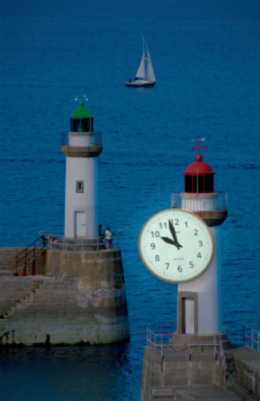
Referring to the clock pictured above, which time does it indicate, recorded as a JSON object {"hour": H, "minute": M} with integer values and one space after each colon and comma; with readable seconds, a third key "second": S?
{"hour": 9, "minute": 58}
